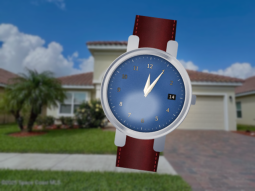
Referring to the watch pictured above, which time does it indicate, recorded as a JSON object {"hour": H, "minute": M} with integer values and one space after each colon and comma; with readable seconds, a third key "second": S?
{"hour": 12, "minute": 5}
